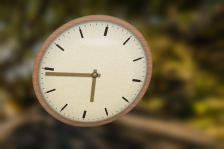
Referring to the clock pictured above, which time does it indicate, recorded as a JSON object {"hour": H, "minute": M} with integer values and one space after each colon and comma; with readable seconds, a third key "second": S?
{"hour": 5, "minute": 44}
